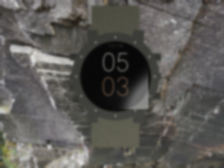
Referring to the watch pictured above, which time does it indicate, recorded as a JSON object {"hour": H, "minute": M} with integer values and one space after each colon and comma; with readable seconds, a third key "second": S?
{"hour": 5, "minute": 3}
